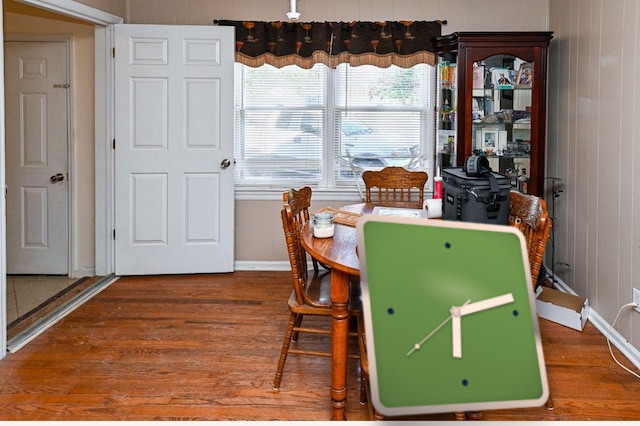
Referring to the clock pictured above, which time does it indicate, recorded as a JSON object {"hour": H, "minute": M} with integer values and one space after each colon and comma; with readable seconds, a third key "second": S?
{"hour": 6, "minute": 12, "second": 39}
